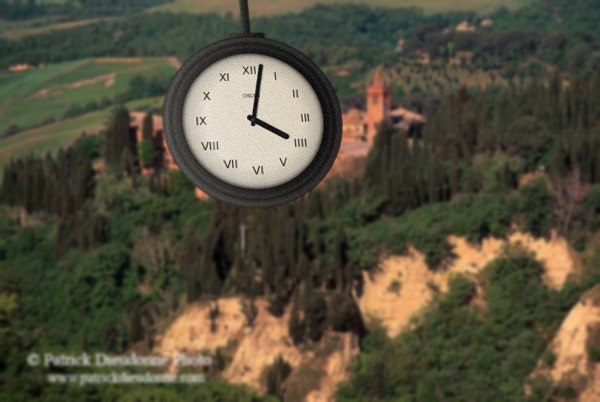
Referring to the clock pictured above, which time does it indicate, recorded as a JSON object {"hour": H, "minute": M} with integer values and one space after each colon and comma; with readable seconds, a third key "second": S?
{"hour": 4, "minute": 2}
